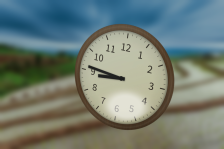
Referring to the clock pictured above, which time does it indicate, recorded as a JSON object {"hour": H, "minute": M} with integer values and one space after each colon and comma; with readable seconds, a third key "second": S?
{"hour": 8, "minute": 46}
